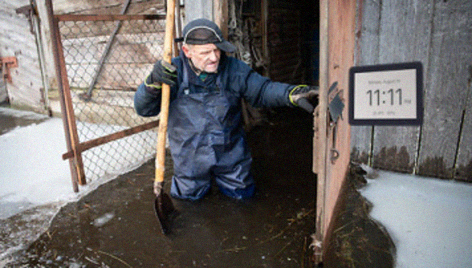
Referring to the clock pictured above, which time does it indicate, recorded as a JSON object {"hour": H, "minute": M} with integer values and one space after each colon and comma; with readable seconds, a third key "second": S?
{"hour": 11, "minute": 11}
